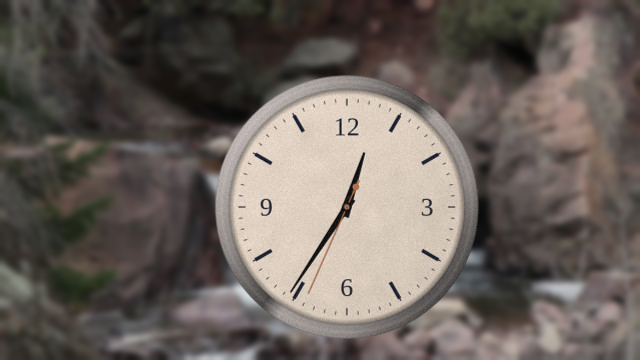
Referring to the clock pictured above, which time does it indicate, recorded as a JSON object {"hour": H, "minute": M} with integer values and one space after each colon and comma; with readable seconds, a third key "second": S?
{"hour": 12, "minute": 35, "second": 34}
